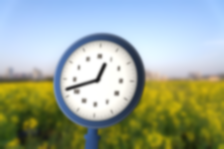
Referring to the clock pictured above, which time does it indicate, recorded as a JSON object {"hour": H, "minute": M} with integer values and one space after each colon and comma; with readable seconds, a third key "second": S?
{"hour": 12, "minute": 42}
